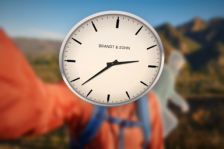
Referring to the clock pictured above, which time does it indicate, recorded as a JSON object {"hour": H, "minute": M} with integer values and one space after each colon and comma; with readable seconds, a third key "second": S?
{"hour": 2, "minute": 38}
